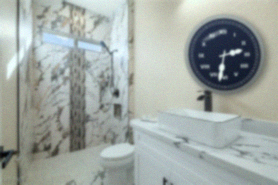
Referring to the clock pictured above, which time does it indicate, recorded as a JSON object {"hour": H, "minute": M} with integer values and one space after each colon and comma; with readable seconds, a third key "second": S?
{"hour": 2, "minute": 32}
